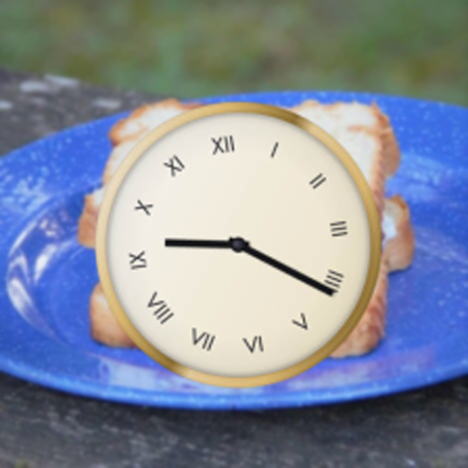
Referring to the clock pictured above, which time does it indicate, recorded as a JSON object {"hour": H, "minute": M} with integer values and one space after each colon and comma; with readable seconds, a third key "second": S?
{"hour": 9, "minute": 21}
